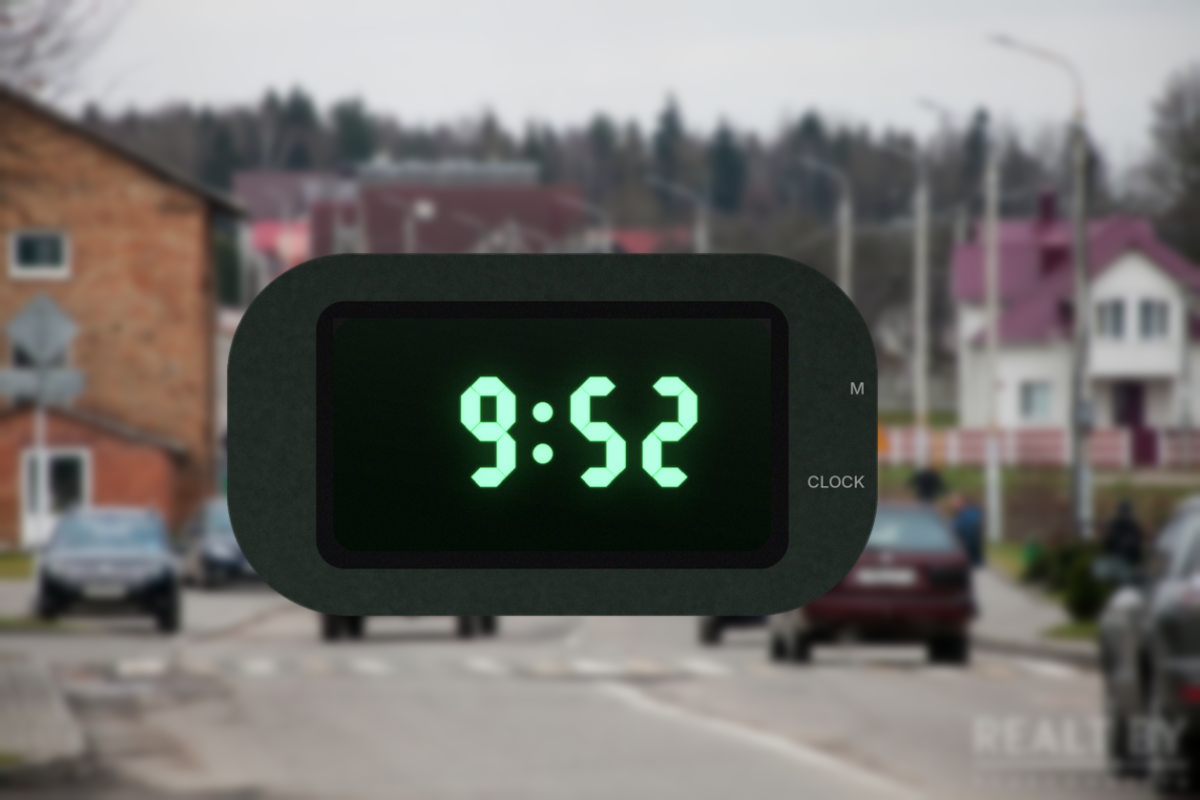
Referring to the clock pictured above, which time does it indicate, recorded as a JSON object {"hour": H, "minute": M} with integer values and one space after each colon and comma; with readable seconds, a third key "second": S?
{"hour": 9, "minute": 52}
